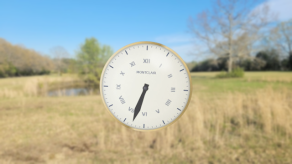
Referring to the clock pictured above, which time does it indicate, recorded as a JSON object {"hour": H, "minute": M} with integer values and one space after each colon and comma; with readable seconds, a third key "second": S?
{"hour": 6, "minute": 33}
